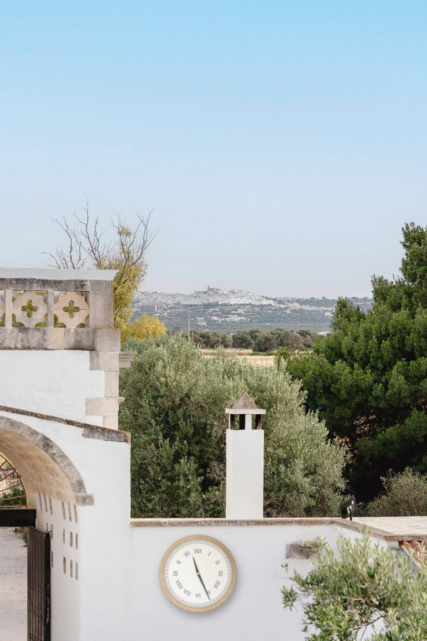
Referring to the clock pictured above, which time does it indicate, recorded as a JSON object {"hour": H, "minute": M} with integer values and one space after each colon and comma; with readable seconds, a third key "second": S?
{"hour": 11, "minute": 26}
